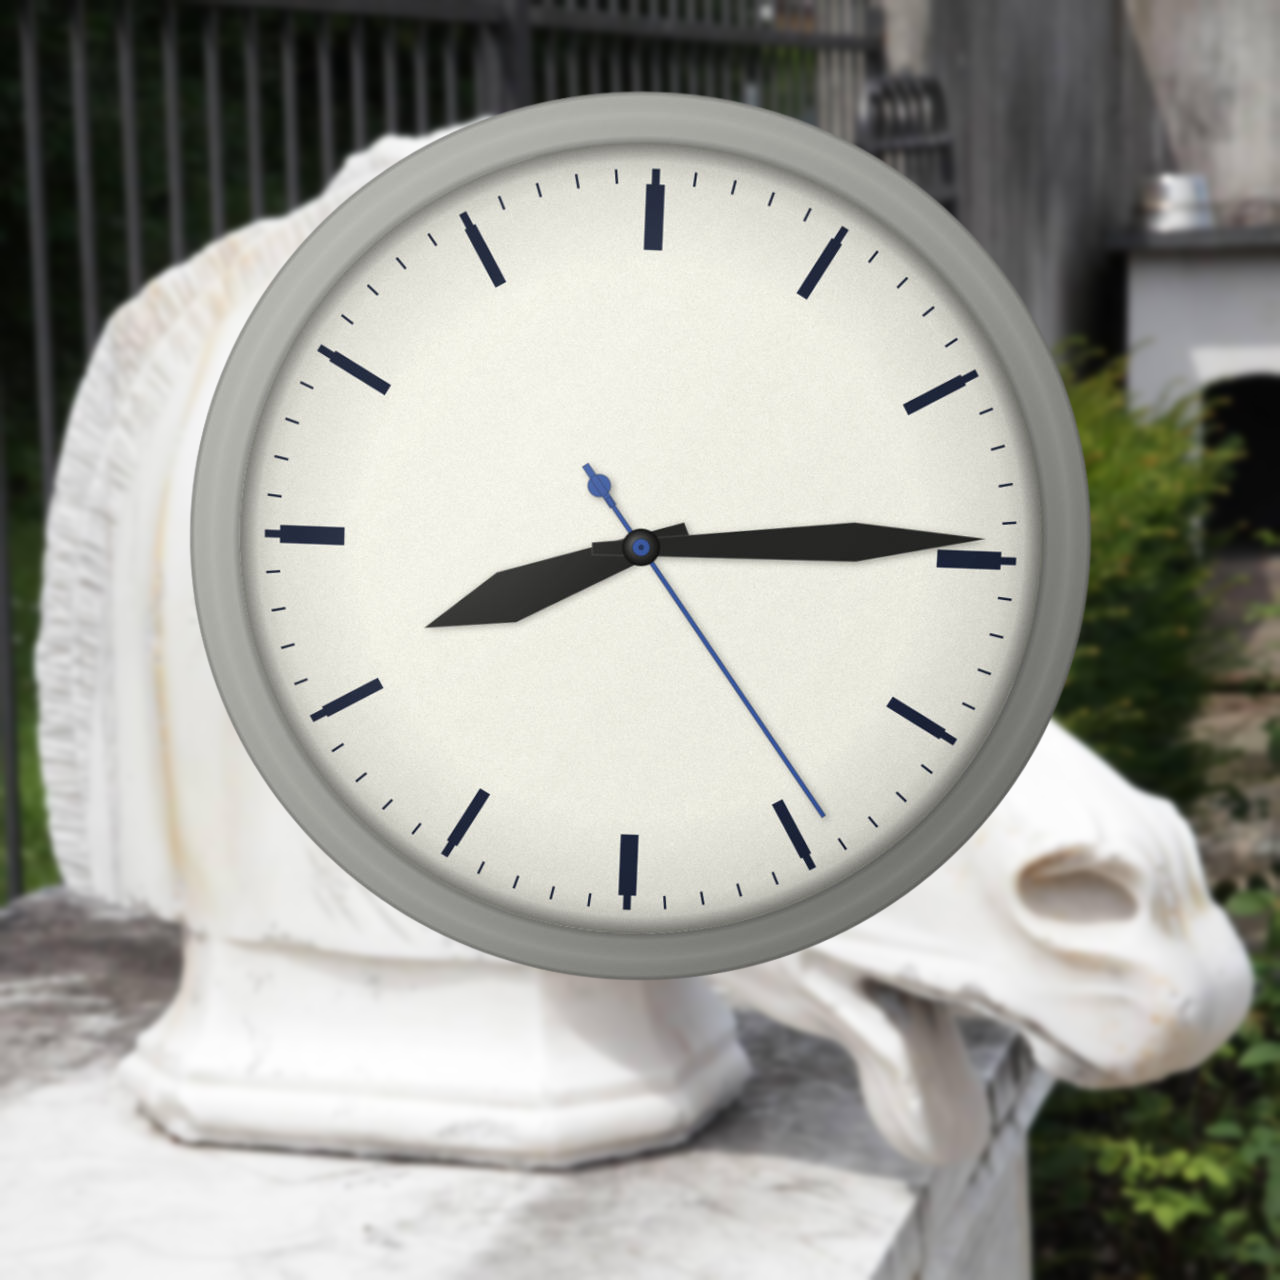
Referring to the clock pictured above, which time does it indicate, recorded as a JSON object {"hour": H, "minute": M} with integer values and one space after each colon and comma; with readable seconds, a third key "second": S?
{"hour": 8, "minute": 14, "second": 24}
